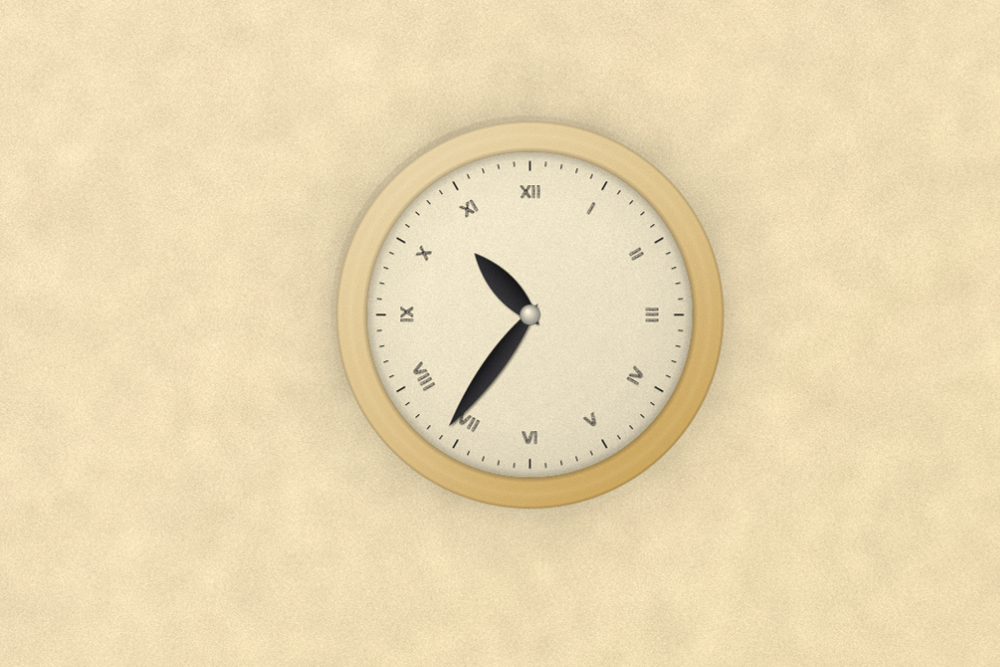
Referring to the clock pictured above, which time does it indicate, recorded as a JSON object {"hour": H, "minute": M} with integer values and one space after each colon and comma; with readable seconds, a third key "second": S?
{"hour": 10, "minute": 36}
